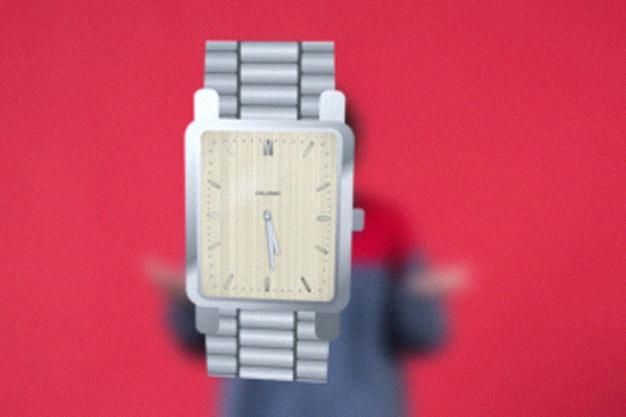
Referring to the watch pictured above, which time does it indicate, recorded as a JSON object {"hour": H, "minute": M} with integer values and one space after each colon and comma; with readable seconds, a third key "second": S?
{"hour": 5, "minute": 29}
